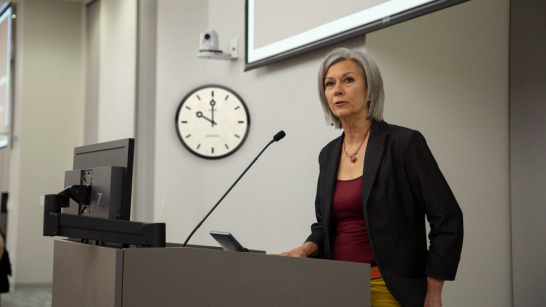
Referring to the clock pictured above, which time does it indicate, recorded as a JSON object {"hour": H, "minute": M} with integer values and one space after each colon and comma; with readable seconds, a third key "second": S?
{"hour": 10, "minute": 0}
